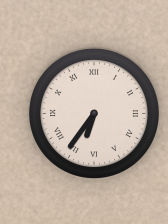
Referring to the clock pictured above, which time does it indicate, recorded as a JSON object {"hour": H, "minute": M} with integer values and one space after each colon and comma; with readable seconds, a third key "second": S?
{"hour": 6, "minute": 36}
